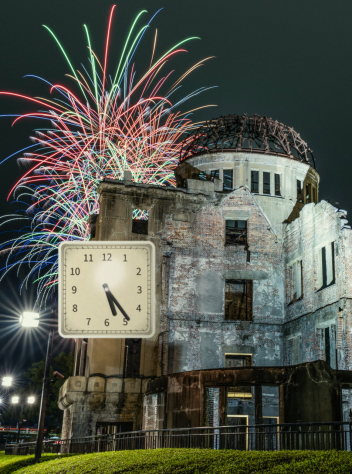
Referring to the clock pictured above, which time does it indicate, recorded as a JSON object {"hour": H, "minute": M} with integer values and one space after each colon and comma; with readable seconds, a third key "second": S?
{"hour": 5, "minute": 24}
